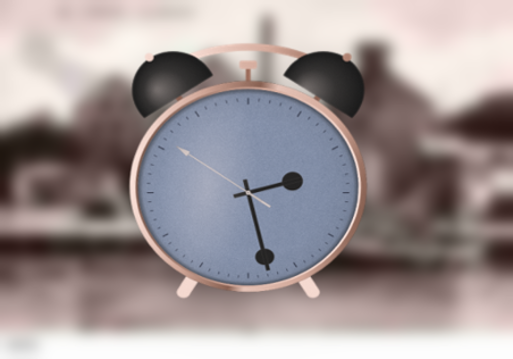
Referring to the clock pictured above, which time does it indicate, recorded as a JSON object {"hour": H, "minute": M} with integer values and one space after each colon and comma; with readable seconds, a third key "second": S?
{"hour": 2, "minute": 27, "second": 51}
